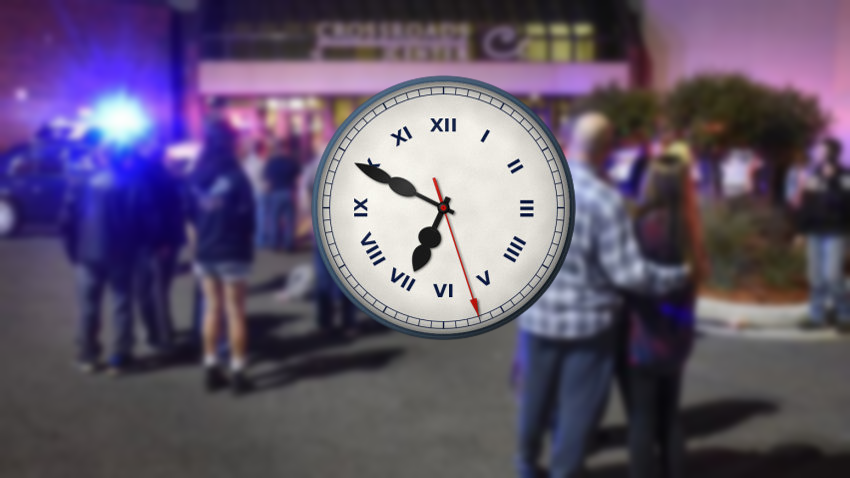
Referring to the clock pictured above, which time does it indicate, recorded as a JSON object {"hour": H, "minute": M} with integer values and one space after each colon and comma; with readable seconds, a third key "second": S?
{"hour": 6, "minute": 49, "second": 27}
